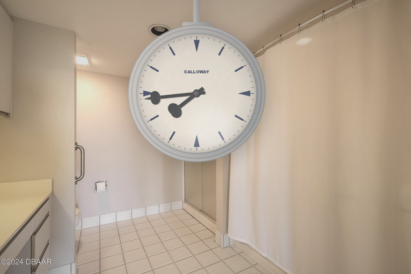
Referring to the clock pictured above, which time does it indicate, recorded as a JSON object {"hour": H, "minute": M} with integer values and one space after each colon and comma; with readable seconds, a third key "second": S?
{"hour": 7, "minute": 44}
